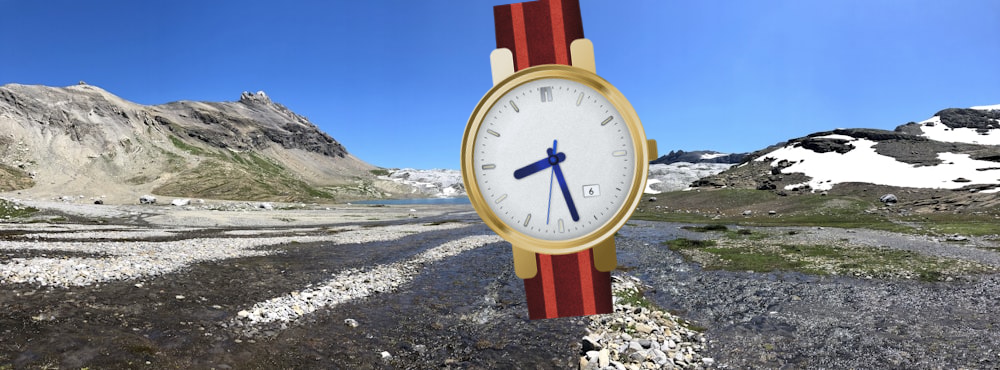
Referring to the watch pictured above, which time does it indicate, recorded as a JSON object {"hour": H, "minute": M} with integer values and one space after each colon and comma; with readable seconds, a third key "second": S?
{"hour": 8, "minute": 27, "second": 32}
